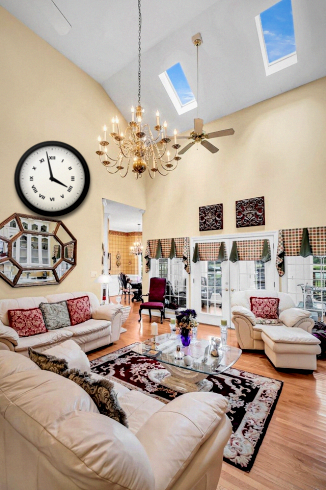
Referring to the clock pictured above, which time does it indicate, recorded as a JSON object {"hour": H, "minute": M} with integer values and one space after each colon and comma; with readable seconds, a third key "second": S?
{"hour": 3, "minute": 58}
